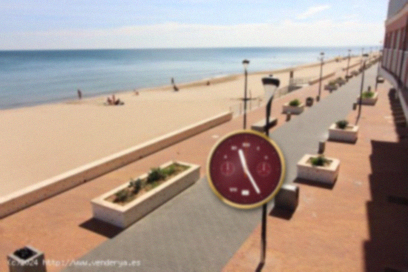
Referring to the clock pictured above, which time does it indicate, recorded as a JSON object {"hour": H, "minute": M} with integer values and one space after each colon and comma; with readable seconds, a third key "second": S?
{"hour": 11, "minute": 25}
